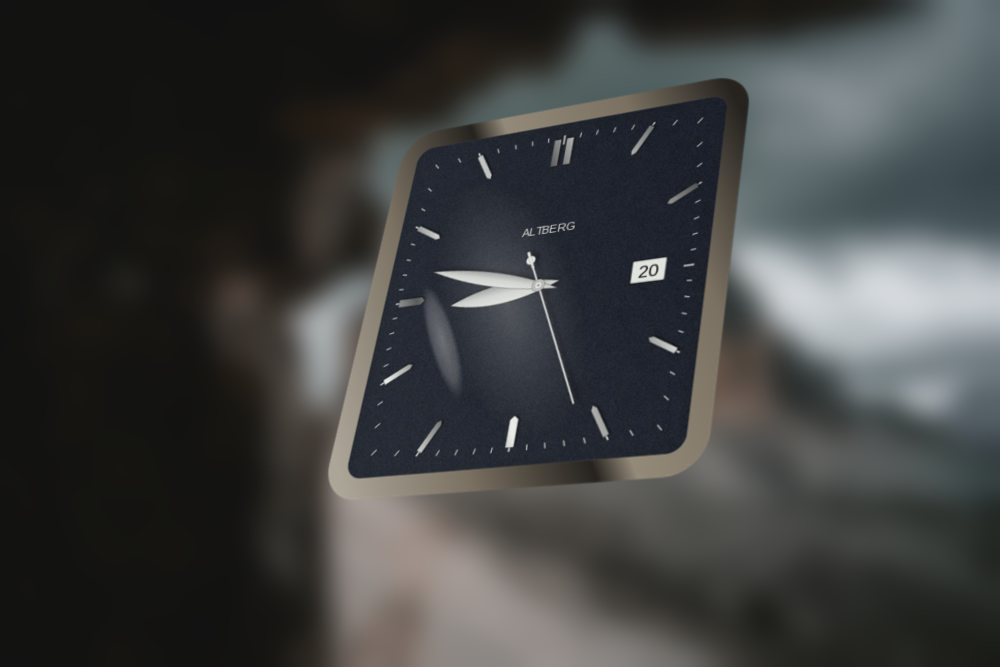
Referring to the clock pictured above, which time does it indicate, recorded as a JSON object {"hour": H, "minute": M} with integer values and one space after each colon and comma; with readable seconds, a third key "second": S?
{"hour": 8, "minute": 47, "second": 26}
